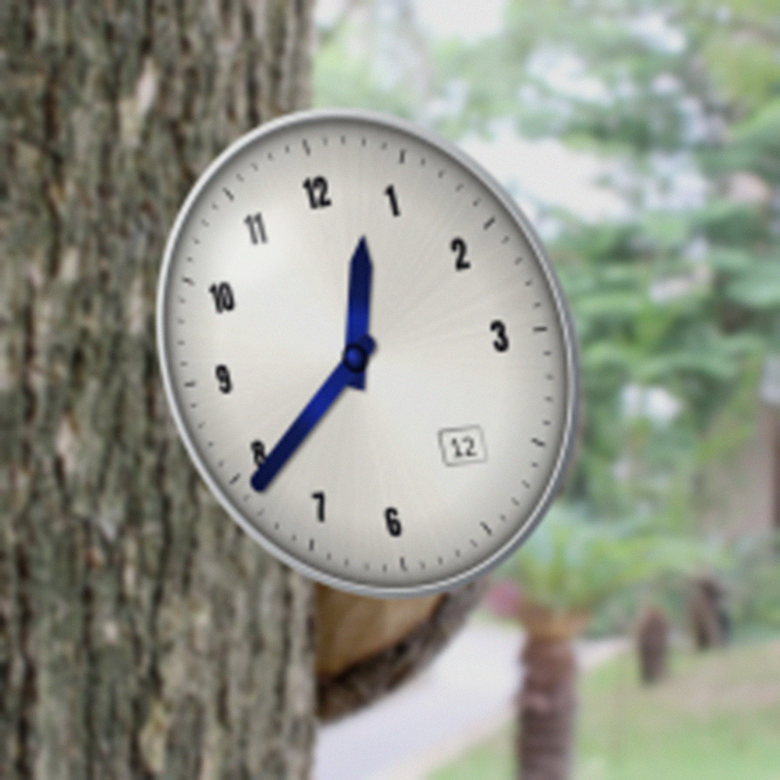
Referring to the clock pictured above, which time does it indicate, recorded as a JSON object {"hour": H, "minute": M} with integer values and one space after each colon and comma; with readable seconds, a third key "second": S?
{"hour": 12, "minute": 39}
